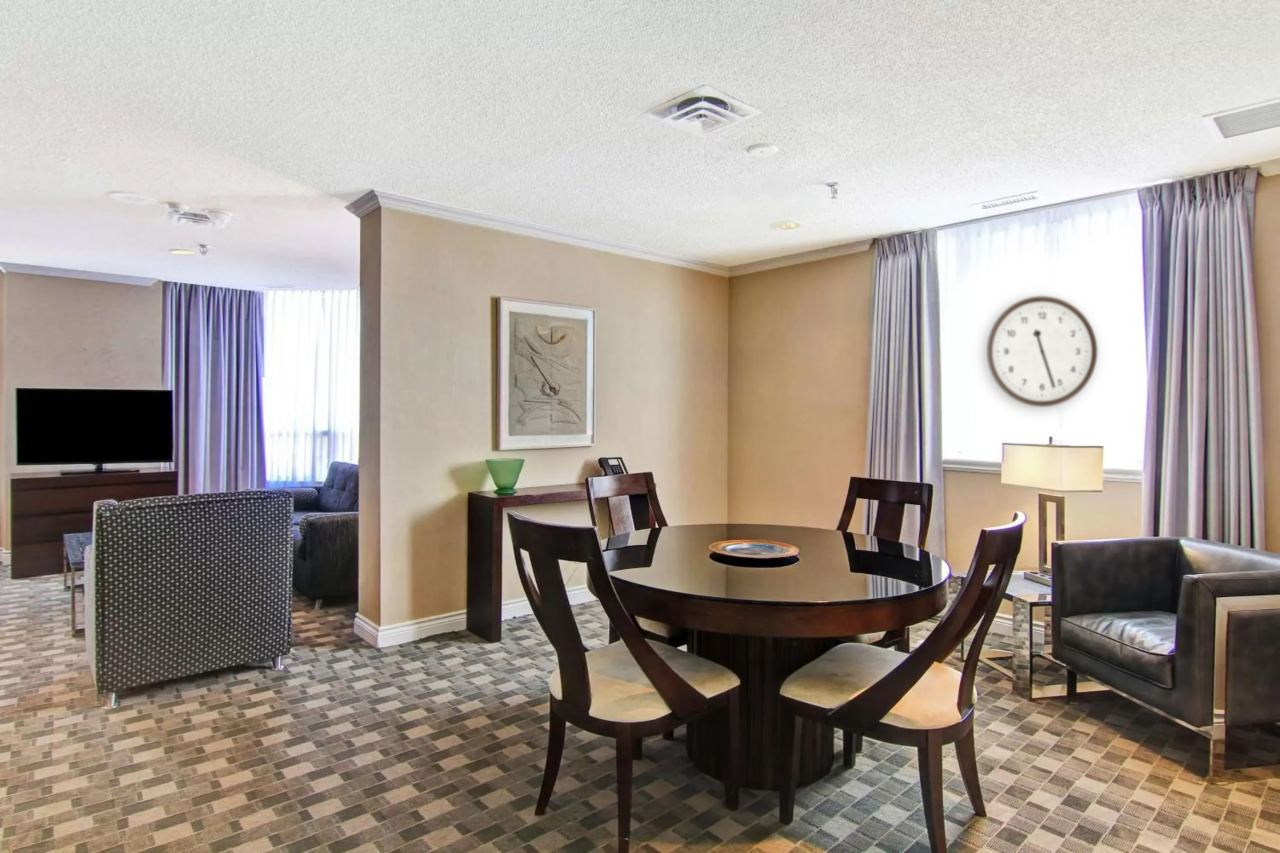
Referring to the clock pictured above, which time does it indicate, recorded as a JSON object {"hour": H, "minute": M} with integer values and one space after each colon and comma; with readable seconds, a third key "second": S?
{"hour": 11, "minute": 27}
